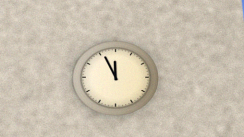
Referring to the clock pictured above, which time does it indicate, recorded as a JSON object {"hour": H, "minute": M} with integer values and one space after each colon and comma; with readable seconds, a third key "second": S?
{"hour": 11, "minute": 56}
